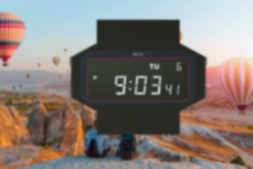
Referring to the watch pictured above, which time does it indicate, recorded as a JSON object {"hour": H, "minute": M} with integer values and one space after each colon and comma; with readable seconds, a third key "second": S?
{"hour": 9, "minute": 3}
